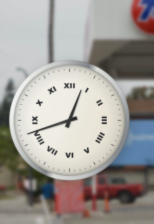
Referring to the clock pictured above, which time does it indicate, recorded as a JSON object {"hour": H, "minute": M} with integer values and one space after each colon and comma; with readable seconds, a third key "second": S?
{"hour": 12, "minute": 42}
